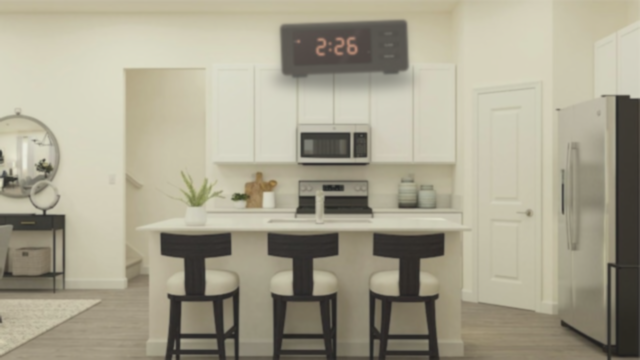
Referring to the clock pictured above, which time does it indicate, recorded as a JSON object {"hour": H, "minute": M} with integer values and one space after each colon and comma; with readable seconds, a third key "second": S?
{"hour": 2, "minute": 26}
